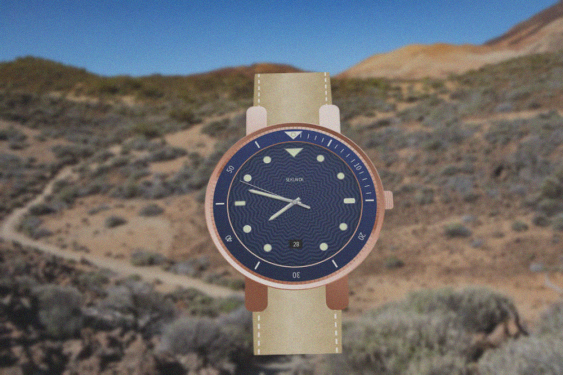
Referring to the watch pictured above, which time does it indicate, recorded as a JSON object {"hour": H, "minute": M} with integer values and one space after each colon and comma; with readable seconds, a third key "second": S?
{"hour": 7, "minute": 47, "second": 49}
